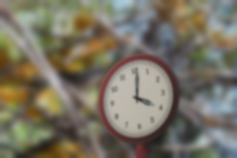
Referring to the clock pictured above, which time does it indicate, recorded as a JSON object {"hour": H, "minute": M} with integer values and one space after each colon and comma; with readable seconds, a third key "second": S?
{"hour": 4, "minute": 1}
